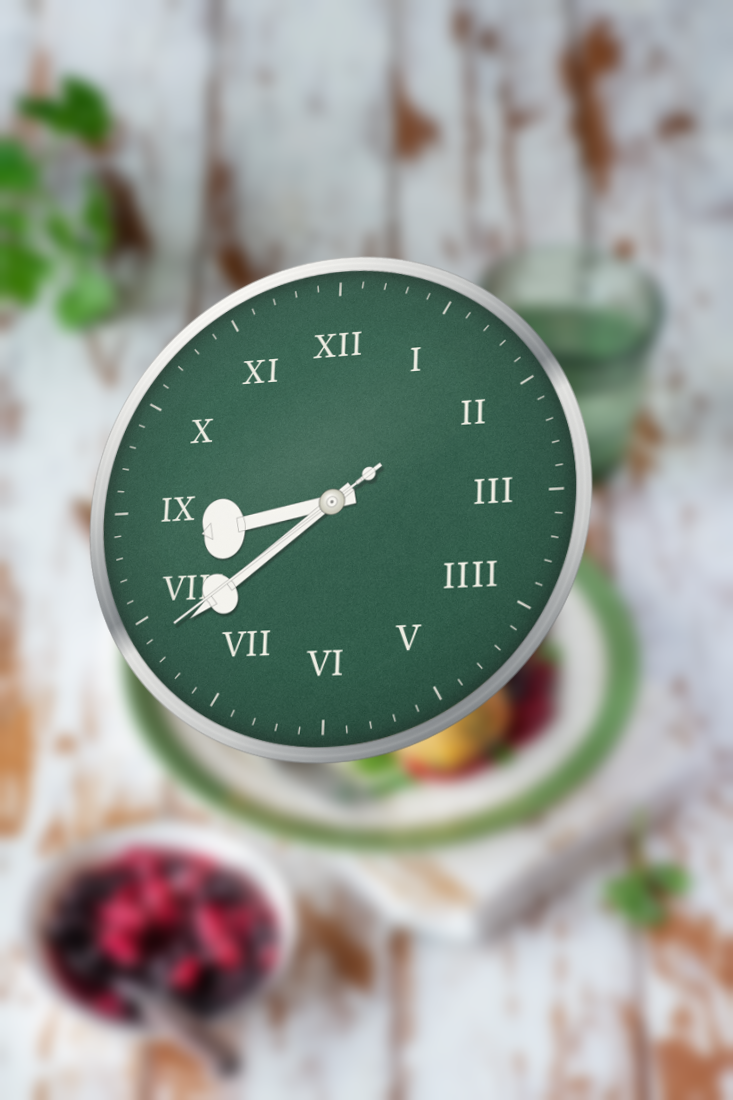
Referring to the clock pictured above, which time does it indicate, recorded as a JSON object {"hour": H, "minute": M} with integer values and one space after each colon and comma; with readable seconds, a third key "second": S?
{"hour": 8, "minute": 38, "second": 39}
